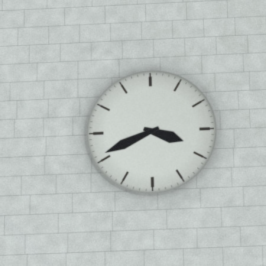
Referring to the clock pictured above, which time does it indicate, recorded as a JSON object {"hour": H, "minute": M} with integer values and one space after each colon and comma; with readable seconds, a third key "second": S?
{"hour": 3, "minute": 41}
